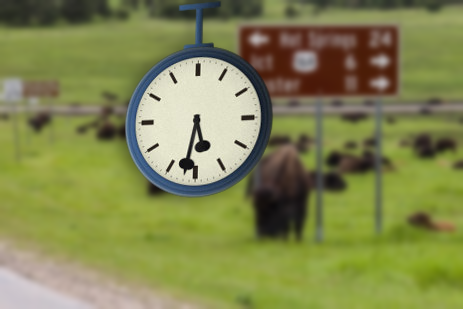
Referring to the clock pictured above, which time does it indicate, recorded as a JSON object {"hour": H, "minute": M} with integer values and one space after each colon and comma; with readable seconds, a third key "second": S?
{"hour": 5, "minute": 32}
